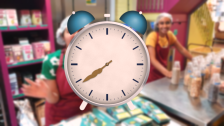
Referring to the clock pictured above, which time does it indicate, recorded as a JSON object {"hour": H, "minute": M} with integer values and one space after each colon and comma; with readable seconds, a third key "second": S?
{"hour": 7, "minute": 39}
